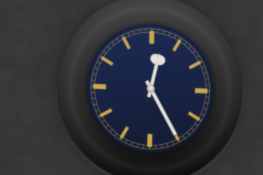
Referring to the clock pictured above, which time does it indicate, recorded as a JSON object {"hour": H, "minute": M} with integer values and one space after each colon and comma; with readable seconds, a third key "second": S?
{"hour": 12, "minute": 25}
